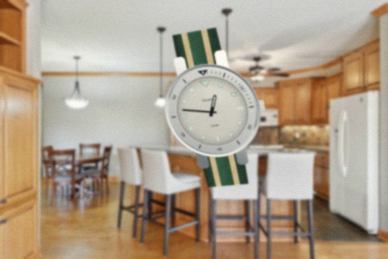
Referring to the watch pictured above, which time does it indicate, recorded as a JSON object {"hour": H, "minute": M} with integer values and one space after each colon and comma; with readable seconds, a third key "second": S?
{"hour": 12, "minute": 47}
